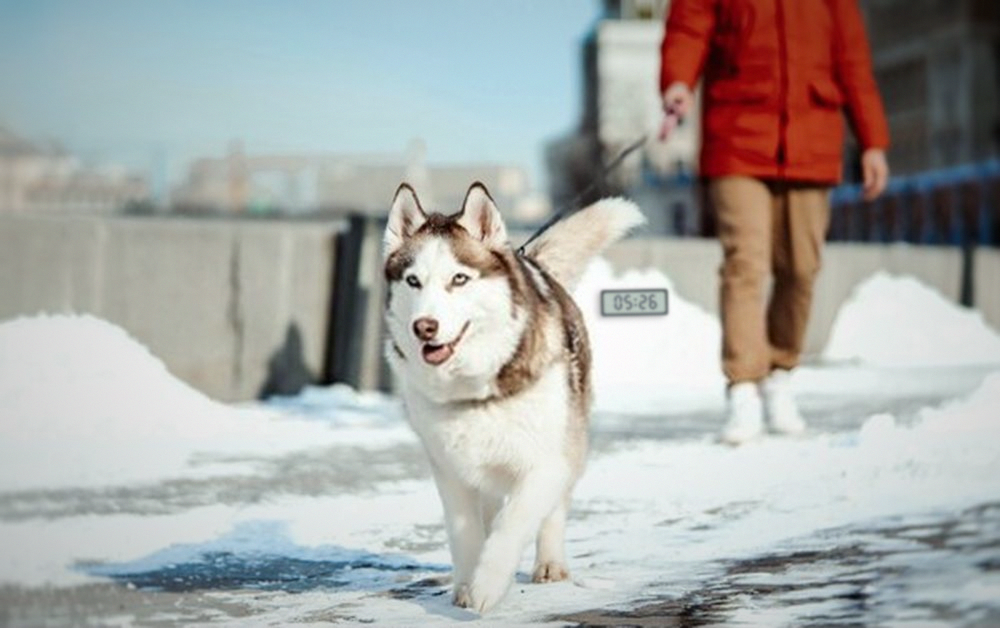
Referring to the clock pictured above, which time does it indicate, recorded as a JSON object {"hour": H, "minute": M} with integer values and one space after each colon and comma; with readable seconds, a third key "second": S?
{"hour": 5, "minute": 26}
